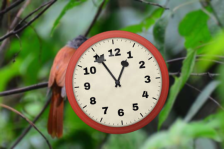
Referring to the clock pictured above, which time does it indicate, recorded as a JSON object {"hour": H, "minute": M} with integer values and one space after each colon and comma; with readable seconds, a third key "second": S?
{"hour": 12, "minute": 55}
